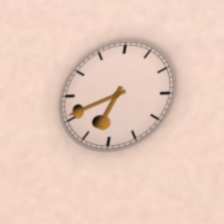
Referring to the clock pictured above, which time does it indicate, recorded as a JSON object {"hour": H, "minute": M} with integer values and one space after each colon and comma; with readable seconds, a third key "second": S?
{"hour": 6, "minute": 41}
